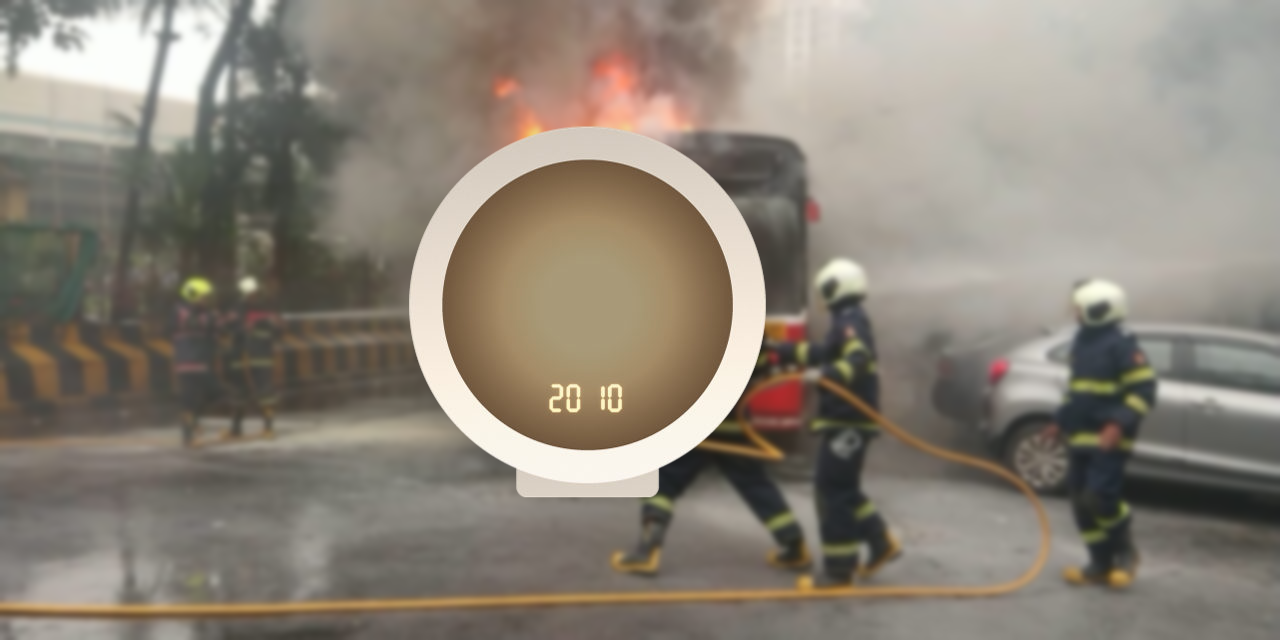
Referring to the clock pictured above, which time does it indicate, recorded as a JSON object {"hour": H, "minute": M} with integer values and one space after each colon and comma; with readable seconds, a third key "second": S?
{"hour": 20, "minute": 10}
